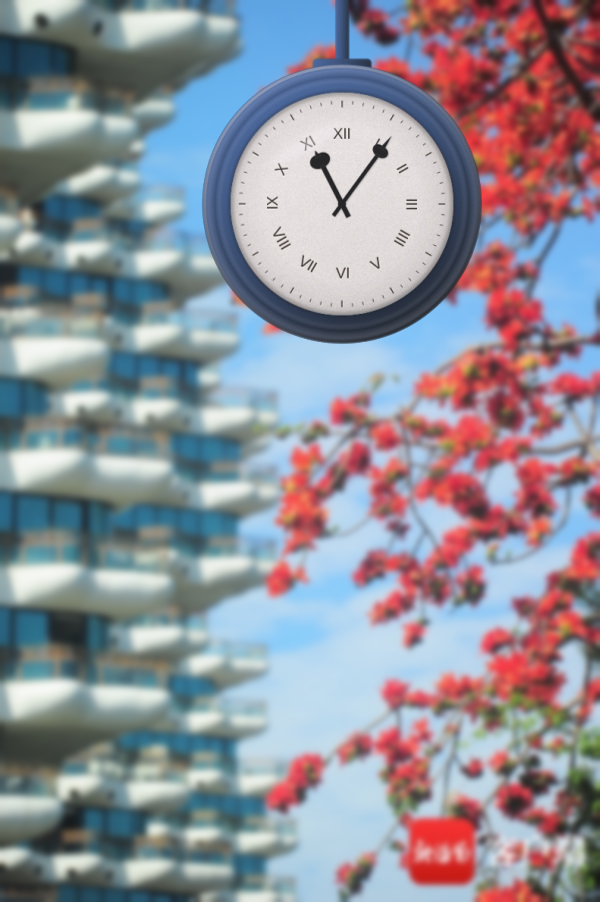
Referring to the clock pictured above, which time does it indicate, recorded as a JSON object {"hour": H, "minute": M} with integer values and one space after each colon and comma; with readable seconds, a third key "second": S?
{"hour": 11, "minute": 6}
